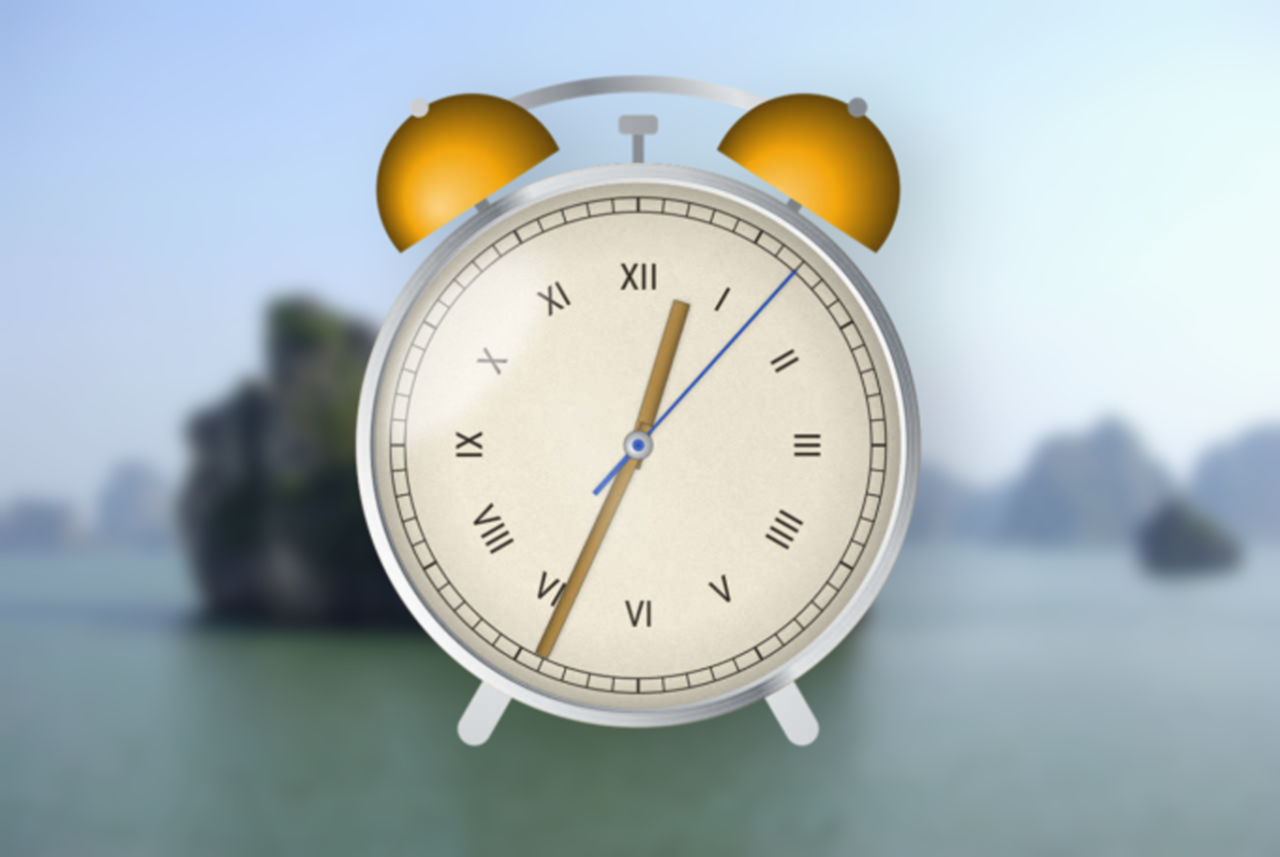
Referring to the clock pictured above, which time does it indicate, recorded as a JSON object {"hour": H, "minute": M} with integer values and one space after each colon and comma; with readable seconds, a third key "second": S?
{"hour": 12, "minute": 34, "second": 7}
